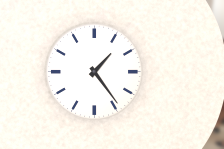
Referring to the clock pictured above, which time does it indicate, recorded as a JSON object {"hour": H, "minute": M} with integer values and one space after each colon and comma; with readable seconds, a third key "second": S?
{"hour": 1, "minute": 24}
